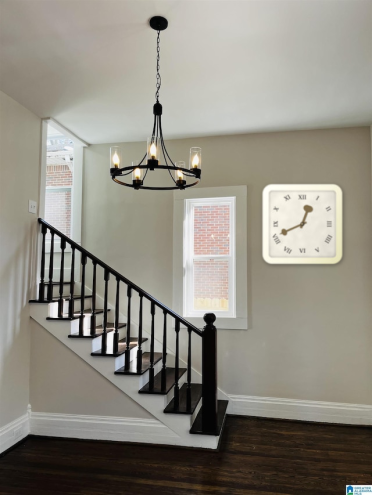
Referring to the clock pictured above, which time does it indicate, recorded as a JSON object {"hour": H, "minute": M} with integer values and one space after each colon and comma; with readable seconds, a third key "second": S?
{"hour": 12, "minute": 41}
